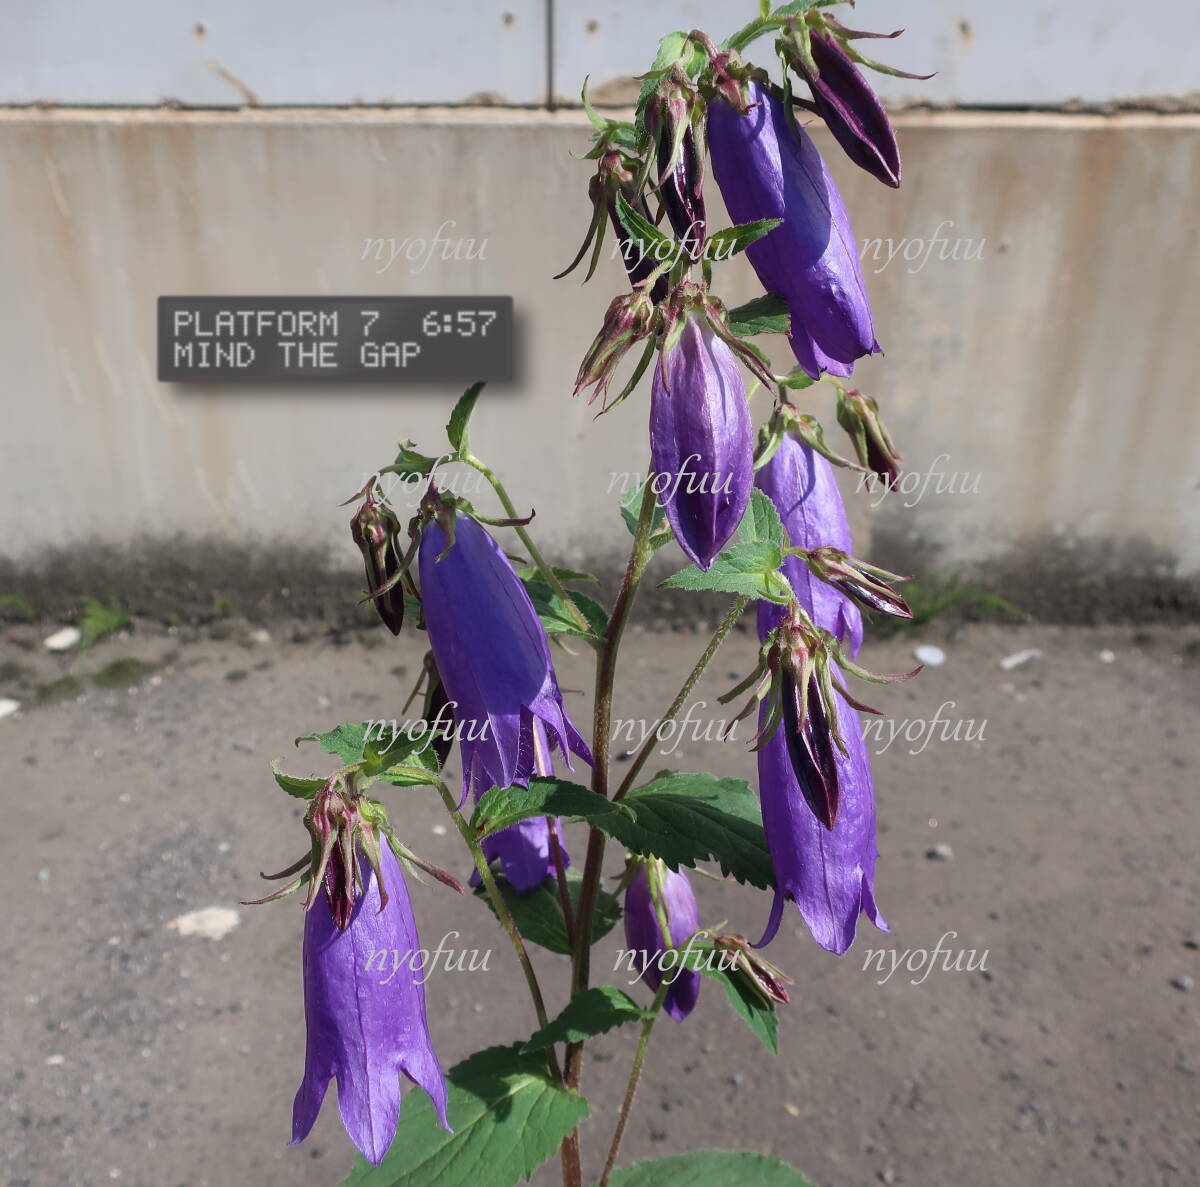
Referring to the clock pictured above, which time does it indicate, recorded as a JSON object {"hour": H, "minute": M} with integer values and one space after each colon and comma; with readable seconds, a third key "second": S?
{"hour": 6, "minute": 57}
